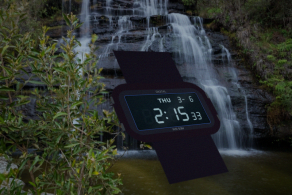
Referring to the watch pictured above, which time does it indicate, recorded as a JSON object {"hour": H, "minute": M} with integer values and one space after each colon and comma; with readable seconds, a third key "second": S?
{"hour": 2, "minute": 15, "second": 33}
